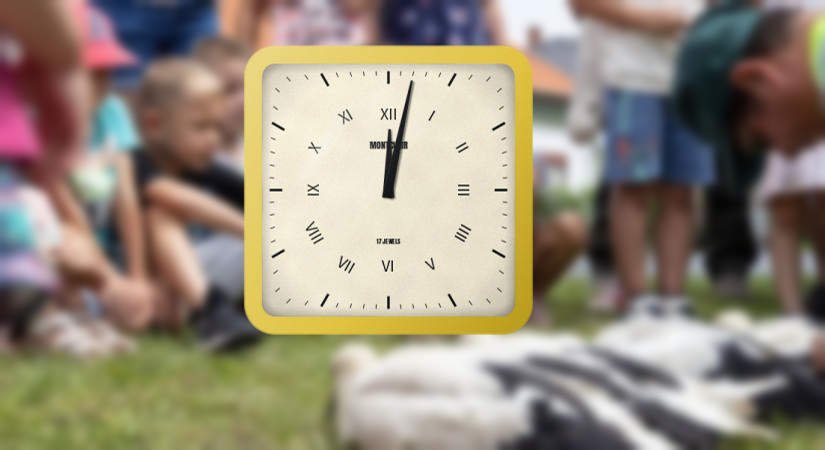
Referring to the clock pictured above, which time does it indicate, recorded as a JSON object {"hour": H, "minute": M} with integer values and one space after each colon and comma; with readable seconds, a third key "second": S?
{"hour": 12, "minute": 2}
